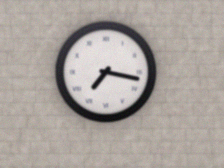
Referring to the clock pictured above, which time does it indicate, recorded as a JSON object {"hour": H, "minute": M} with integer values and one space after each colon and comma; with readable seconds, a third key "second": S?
{"hour": 7, "minute": 17}
